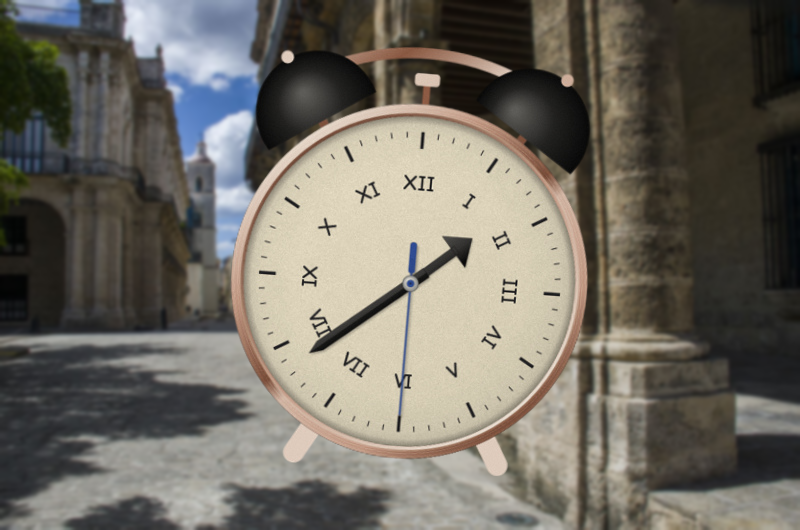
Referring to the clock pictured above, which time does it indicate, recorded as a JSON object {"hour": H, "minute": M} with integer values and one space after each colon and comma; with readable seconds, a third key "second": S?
{"hour": 1, "minute": 38, "second": 30}
